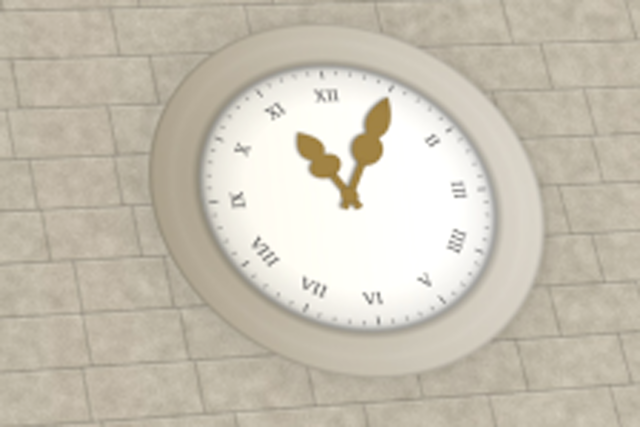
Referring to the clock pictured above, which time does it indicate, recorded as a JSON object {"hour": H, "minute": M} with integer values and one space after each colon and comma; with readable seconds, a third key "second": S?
{"hour": 11, "minute": 5}
